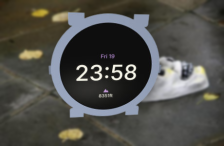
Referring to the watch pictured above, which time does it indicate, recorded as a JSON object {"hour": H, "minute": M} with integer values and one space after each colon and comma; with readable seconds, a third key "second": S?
{"hour": 23, "minute": 58}
